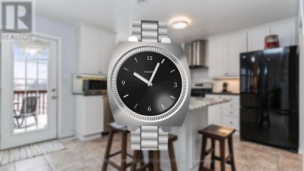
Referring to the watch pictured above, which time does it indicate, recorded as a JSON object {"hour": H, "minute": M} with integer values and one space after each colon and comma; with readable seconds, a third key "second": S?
{"hour": 10, "minute": 4}
